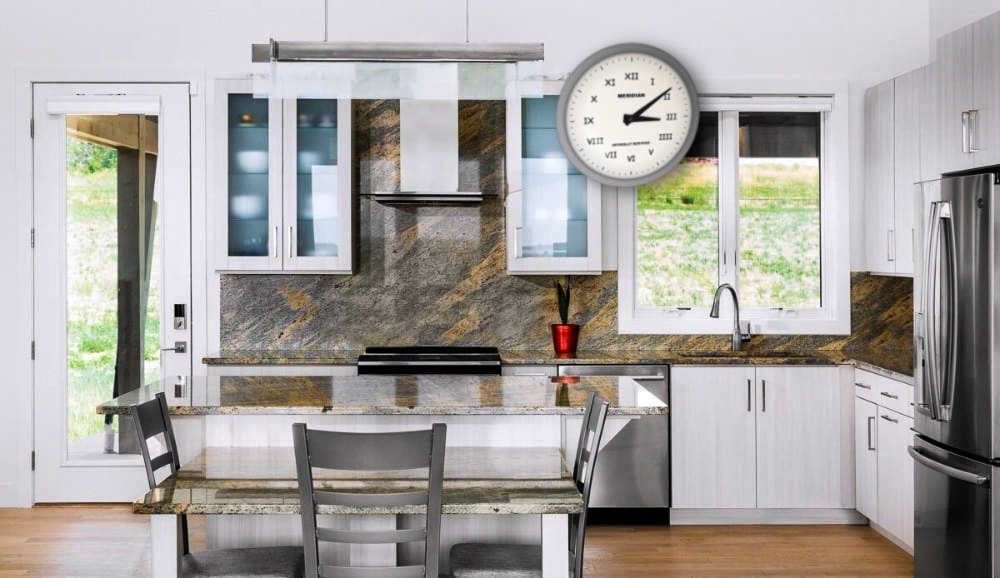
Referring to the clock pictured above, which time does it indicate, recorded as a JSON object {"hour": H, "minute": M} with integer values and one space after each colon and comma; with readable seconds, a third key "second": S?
{"hour": 3, "minute": 9}
